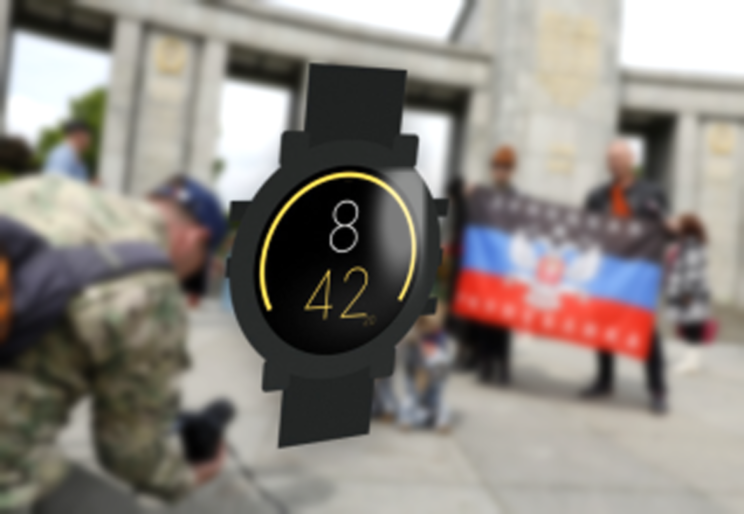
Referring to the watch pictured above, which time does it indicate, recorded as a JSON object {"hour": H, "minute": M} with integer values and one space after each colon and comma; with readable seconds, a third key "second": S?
{"hour": 8, "minute": 42}
